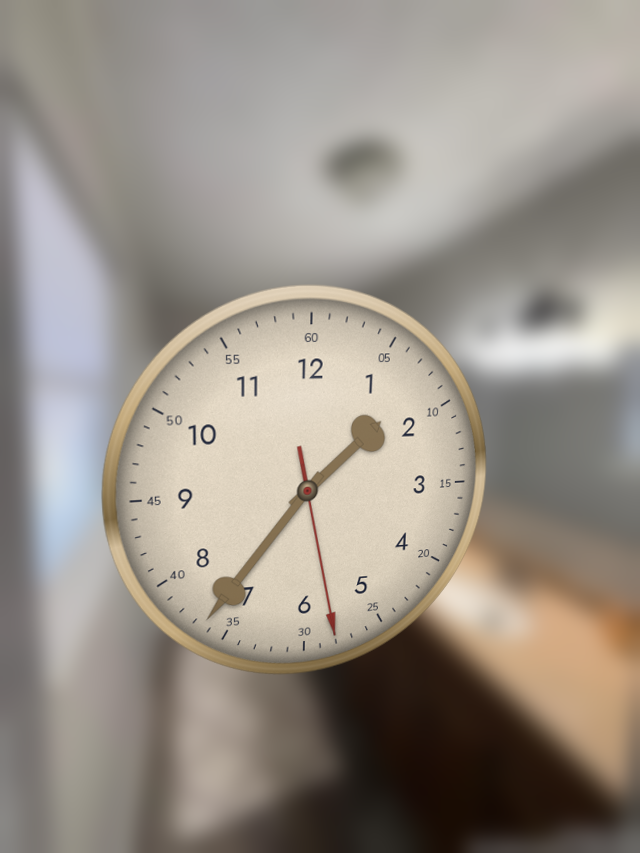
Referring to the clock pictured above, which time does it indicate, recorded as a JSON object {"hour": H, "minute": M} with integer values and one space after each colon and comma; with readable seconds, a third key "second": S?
{"hour": 1, "minute": 36, "second": 28}
